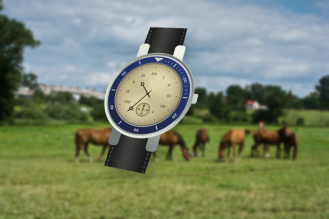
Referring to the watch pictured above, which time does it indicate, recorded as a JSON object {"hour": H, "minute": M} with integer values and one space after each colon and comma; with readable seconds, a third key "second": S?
{"hour": 10, "minute": 36}
